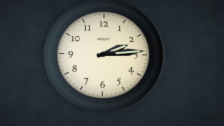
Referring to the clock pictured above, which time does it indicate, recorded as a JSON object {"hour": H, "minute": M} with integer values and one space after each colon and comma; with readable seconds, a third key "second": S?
{"hour": 2, "minute": 14}
